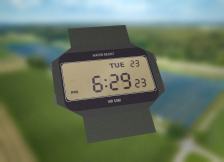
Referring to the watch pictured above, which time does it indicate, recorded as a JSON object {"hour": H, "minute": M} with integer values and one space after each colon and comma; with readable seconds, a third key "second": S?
{"hour": 6, "minute": 29, "second": 23}
